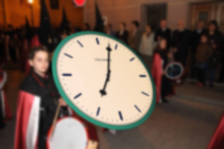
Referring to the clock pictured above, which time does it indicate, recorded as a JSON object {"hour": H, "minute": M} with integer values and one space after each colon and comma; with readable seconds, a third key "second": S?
{"hour": 7, "minute": 3}
